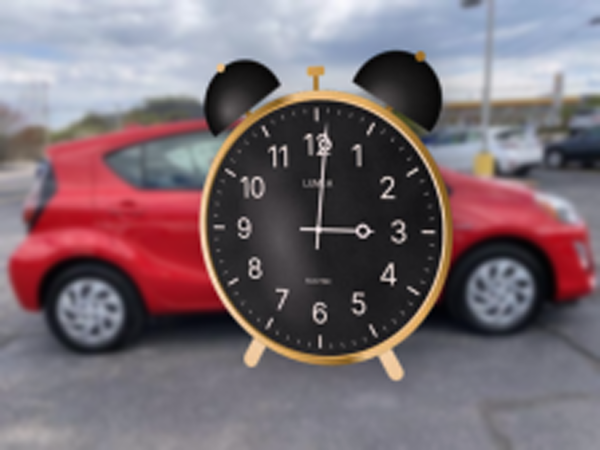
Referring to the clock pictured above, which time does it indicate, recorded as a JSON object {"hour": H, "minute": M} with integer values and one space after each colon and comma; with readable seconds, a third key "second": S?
{"hour": 3, "minute": 1}
